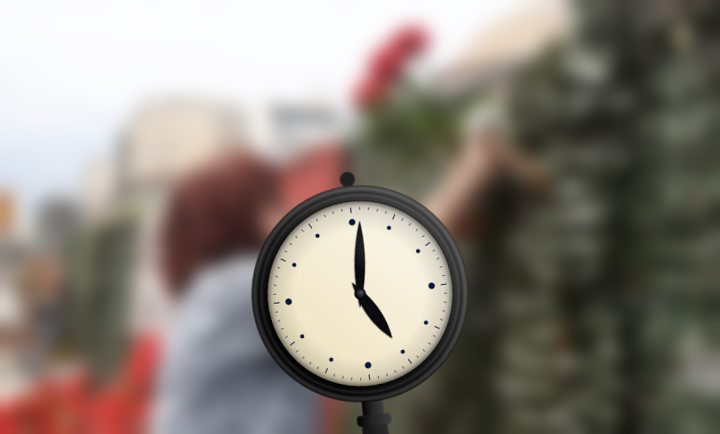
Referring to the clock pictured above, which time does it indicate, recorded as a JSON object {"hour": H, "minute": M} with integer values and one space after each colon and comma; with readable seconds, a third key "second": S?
{"hour": 5, "minute": 1}
